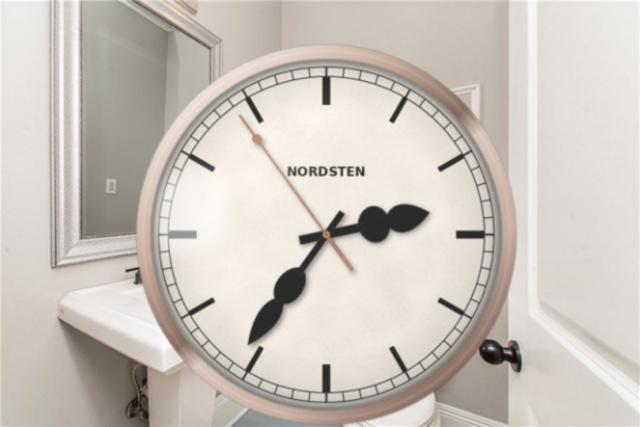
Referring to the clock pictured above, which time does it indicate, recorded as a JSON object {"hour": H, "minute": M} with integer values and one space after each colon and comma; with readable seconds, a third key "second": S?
{"hour": 2, "minute": 35, "second": 54}
